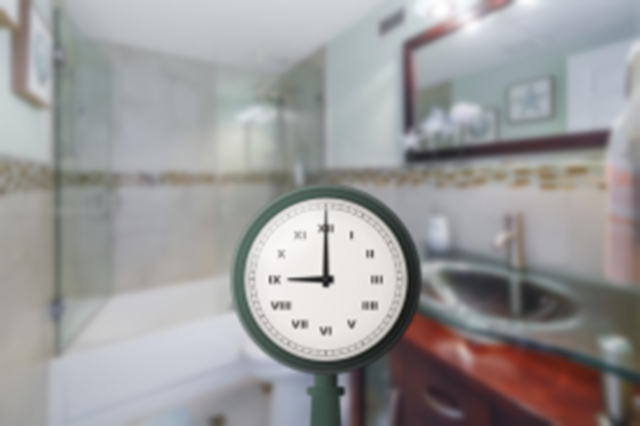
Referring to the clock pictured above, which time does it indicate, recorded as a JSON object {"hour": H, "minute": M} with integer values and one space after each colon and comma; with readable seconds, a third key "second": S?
{"hour": 9, "minute": 0}
